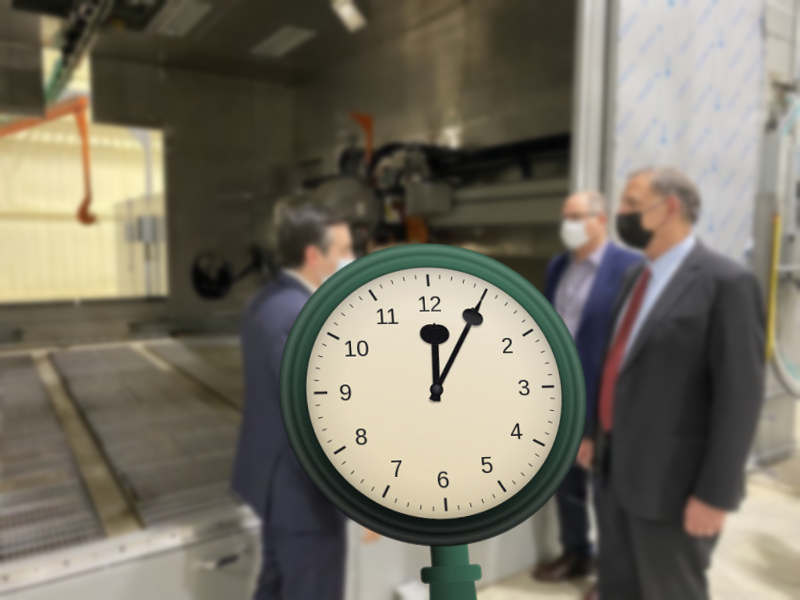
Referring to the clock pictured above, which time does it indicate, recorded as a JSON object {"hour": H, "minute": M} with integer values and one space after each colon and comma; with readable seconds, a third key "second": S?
{"hour": 12, "minute": 5}
